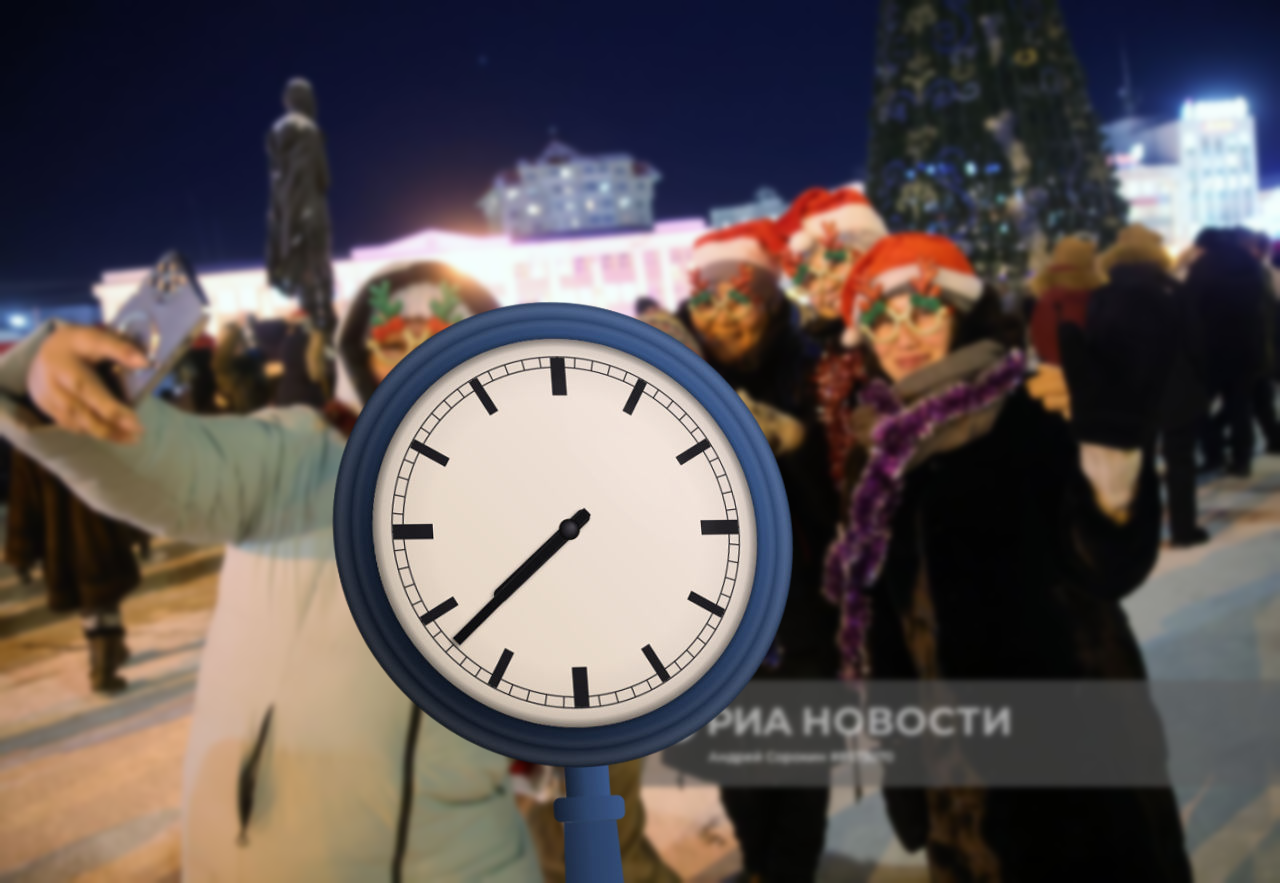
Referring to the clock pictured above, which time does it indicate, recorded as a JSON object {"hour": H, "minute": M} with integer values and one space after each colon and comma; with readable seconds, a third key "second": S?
{"hour": 7, "minute": 38}
